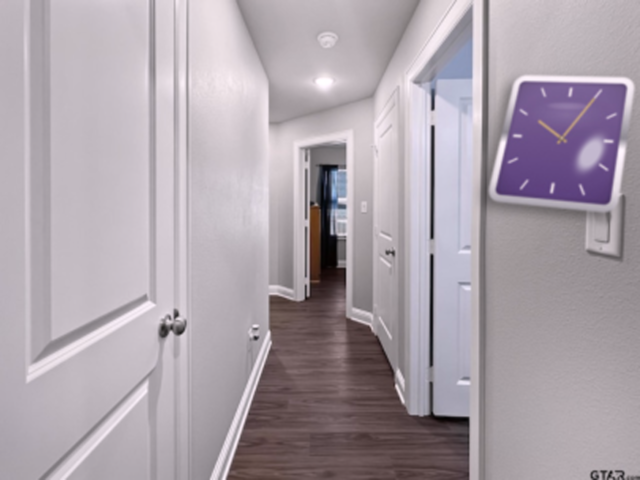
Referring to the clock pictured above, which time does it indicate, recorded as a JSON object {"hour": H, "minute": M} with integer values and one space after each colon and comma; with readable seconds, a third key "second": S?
{"hour": 10, "minute": 5}
